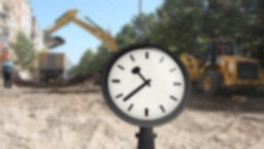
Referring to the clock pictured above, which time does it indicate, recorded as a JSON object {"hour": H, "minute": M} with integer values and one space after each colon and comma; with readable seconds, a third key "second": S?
{"hour": 10, "minute": 38}
